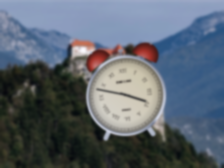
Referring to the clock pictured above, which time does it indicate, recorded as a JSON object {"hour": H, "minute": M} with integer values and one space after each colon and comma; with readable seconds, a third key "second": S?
{"hour": 3, "minute": 48}
